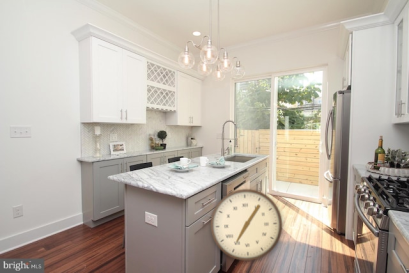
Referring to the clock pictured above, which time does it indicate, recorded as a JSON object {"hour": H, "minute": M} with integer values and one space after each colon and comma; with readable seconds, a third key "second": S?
{"hour": 7, "minute": 6}
